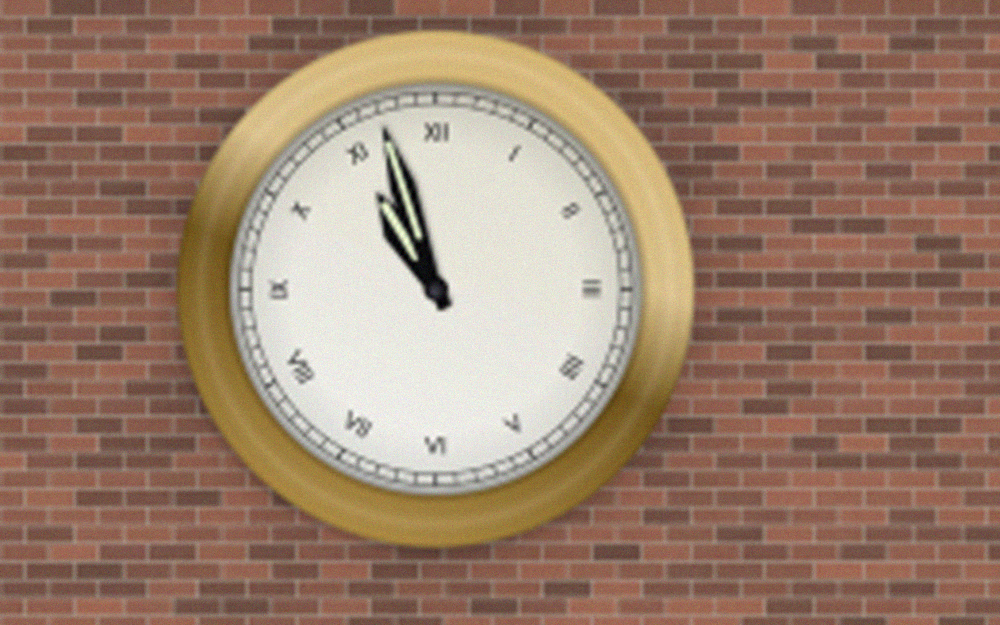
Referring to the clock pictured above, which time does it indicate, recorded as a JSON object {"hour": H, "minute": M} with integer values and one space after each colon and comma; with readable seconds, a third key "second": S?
{"hour": 10, "minute": 57}
